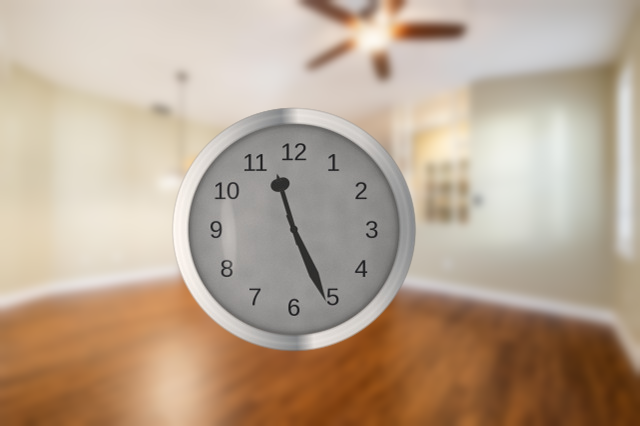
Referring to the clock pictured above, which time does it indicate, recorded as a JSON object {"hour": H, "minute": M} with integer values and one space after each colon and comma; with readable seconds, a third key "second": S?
{"hour": 11, "minute": 26}
